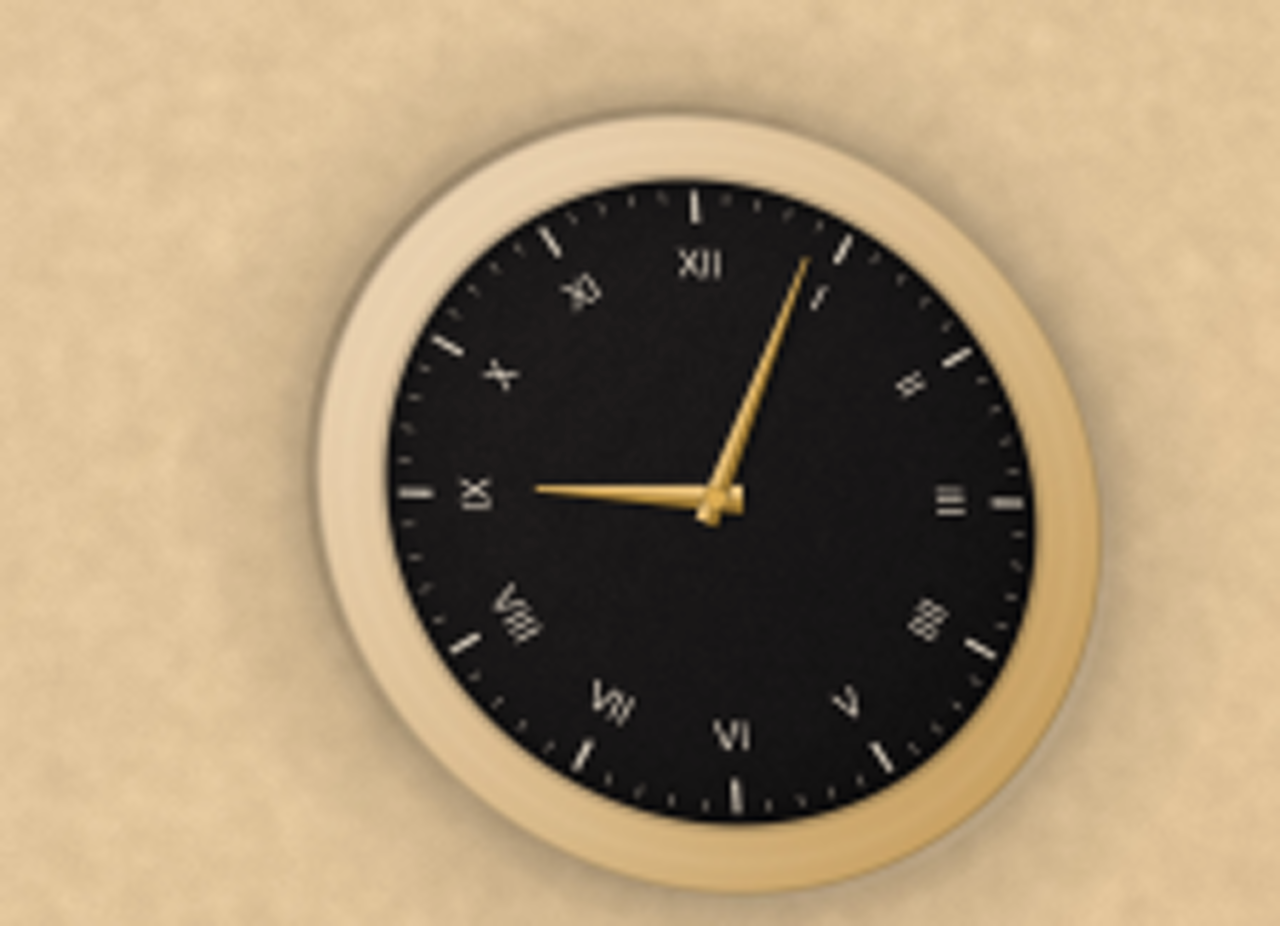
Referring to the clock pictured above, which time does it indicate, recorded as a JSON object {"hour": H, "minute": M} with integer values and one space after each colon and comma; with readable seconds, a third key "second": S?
{"hour": 9, "minute": 4}
